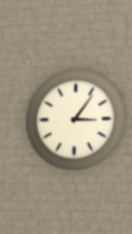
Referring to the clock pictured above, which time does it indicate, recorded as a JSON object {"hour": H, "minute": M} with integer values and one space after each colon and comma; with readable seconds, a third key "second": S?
{"hour": 3, "minute": 6}
